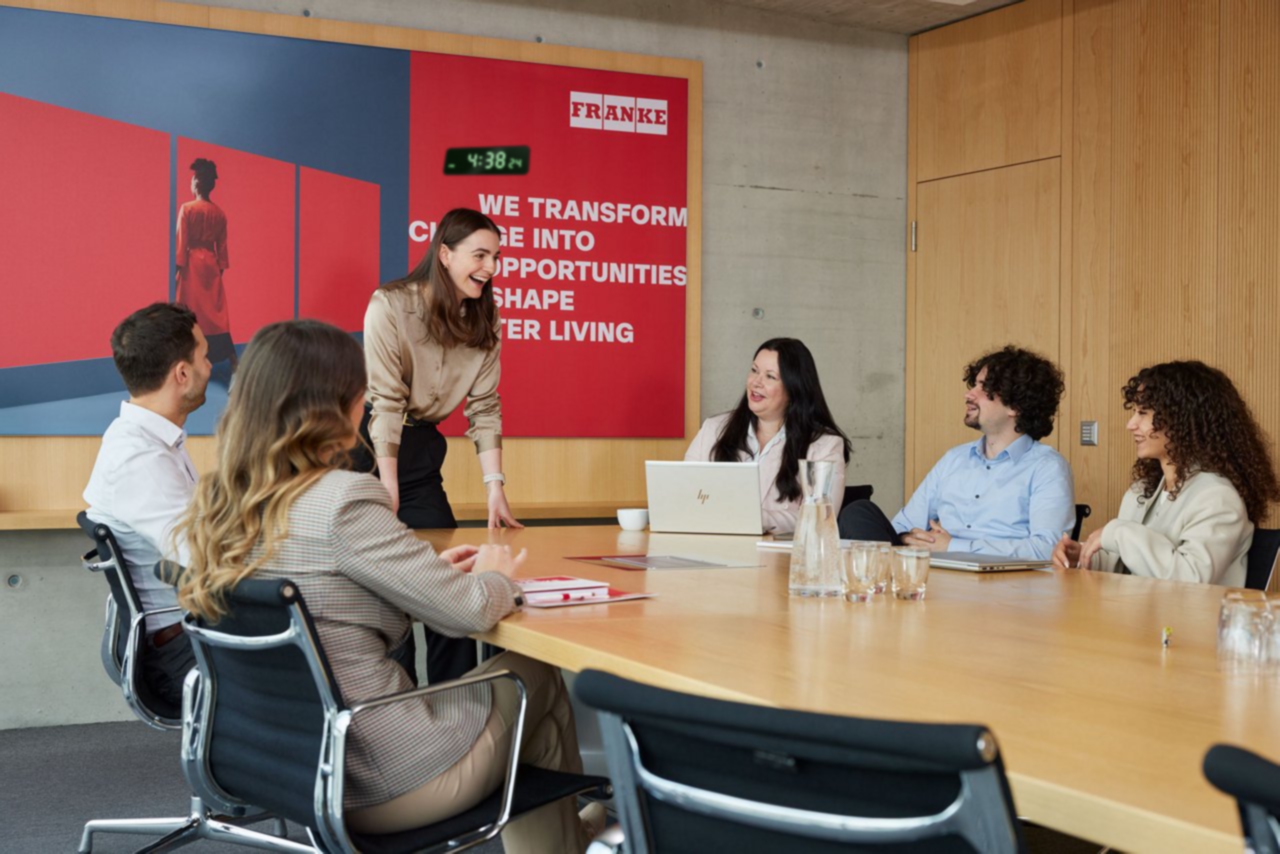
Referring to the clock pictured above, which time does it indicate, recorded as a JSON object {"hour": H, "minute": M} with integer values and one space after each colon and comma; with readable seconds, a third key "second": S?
{"hour": 4, "minute": 38}
